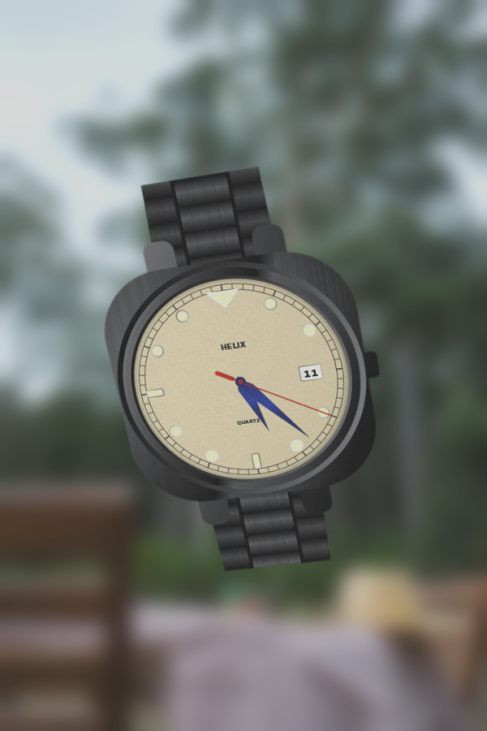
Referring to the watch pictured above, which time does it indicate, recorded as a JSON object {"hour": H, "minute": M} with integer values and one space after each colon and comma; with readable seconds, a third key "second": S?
{"hour": 5, "minute": 23, "second": 20}
